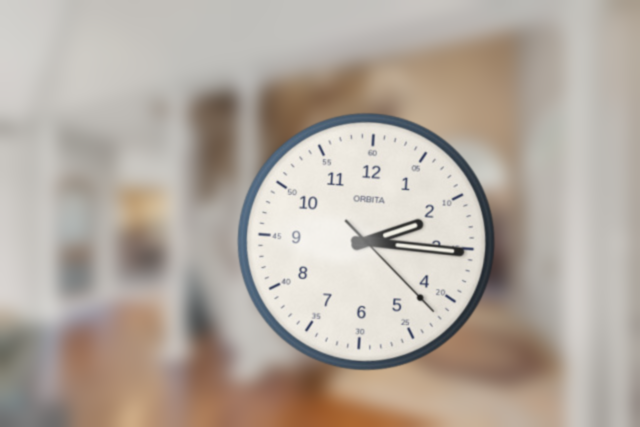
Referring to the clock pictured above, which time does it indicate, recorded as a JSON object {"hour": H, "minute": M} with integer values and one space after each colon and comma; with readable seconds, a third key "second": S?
{"hour": 2, "minute": 15, "second": 22}
